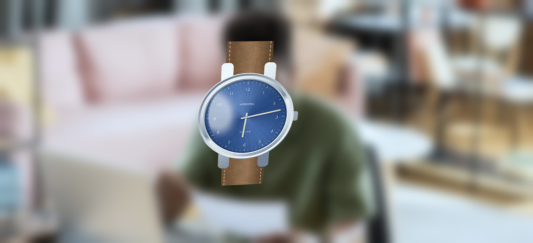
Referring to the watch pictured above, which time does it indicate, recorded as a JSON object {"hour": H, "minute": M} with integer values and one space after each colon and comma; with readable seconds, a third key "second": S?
{"hour": 6, "minute": 13}
